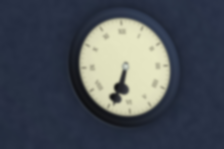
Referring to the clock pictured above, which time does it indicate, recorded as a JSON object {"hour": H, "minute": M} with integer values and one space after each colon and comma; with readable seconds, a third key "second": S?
{"hour": 6, "minute": 34}
